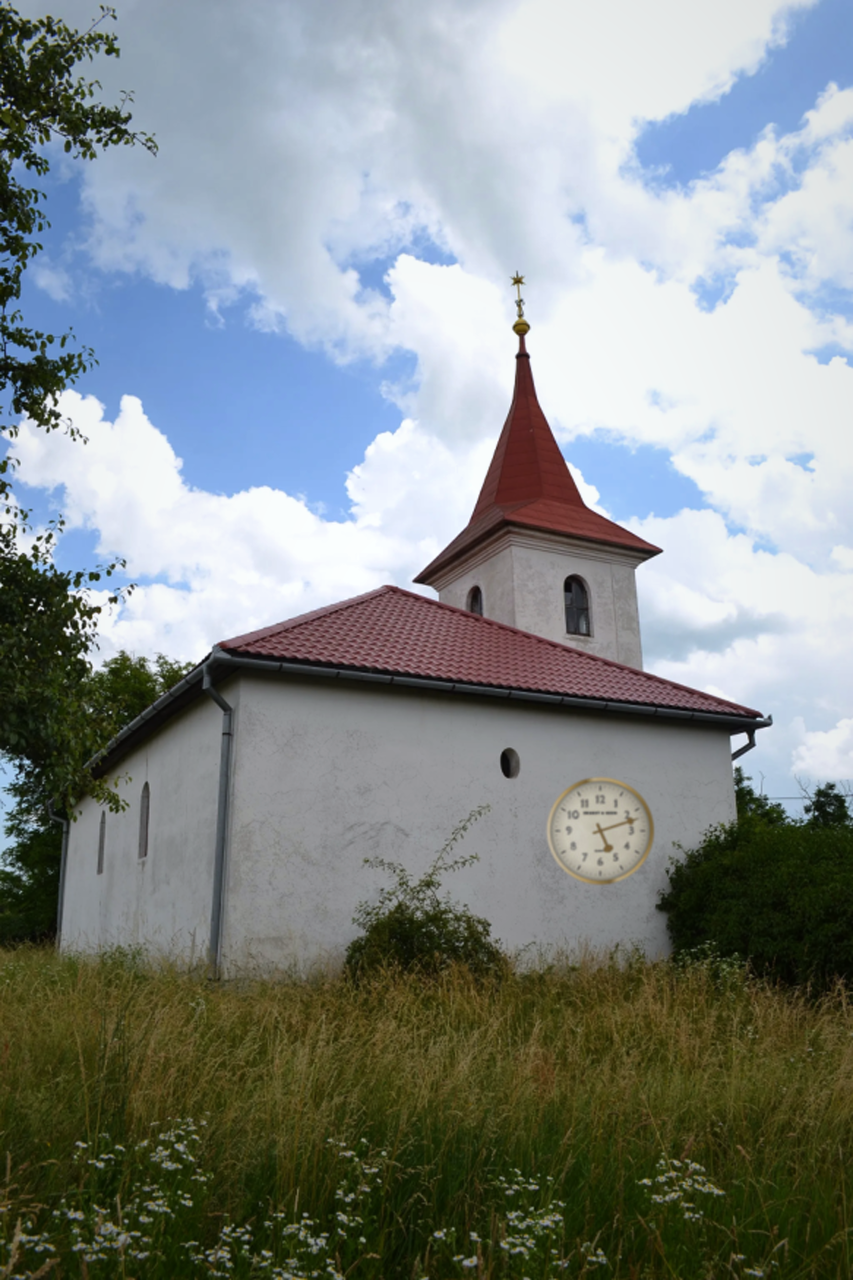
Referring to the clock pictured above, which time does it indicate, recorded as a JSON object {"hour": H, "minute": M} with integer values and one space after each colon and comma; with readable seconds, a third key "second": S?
{"hour": 5, "minute": 12}
